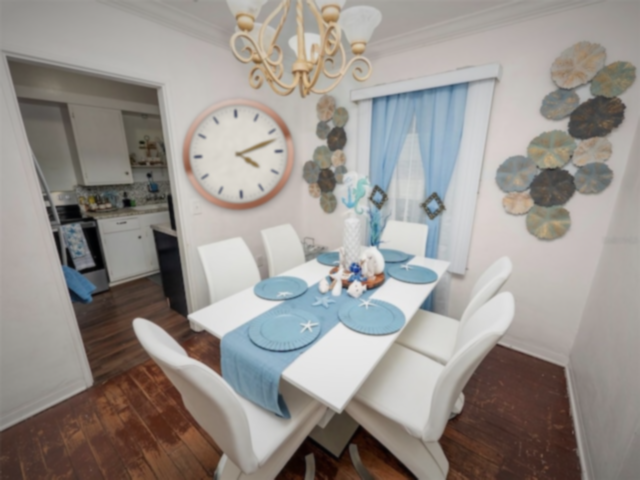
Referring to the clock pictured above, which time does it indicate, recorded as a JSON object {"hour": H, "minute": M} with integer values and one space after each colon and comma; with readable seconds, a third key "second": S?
{"hour": 4, "minute": 12}
